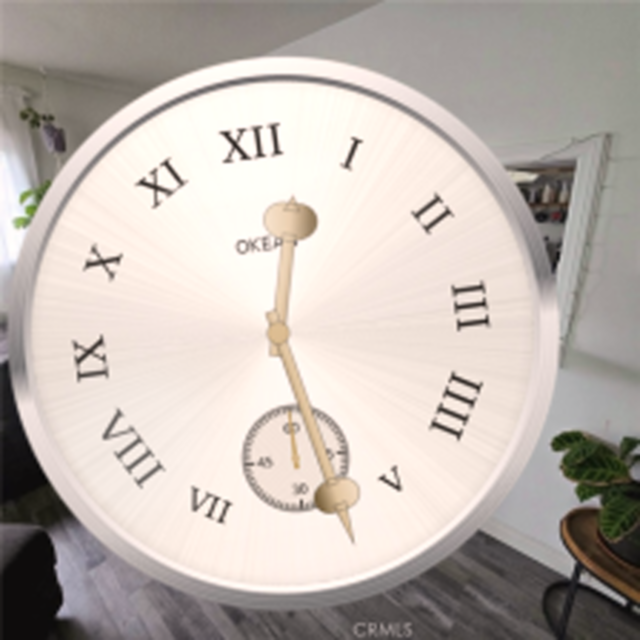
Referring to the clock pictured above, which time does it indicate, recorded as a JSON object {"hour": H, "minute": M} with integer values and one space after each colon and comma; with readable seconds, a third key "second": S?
{"hour": 12, "minute": 28}
